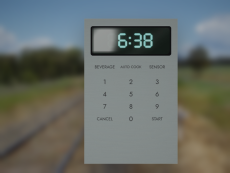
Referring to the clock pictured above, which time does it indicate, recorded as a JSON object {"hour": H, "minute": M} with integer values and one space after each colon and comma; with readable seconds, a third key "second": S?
{"hour": 6, "minute": 38}
